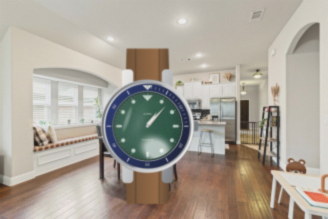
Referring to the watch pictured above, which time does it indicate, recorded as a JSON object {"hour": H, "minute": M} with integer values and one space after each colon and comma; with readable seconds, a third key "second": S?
{"hour": 1, "minute": 7}
